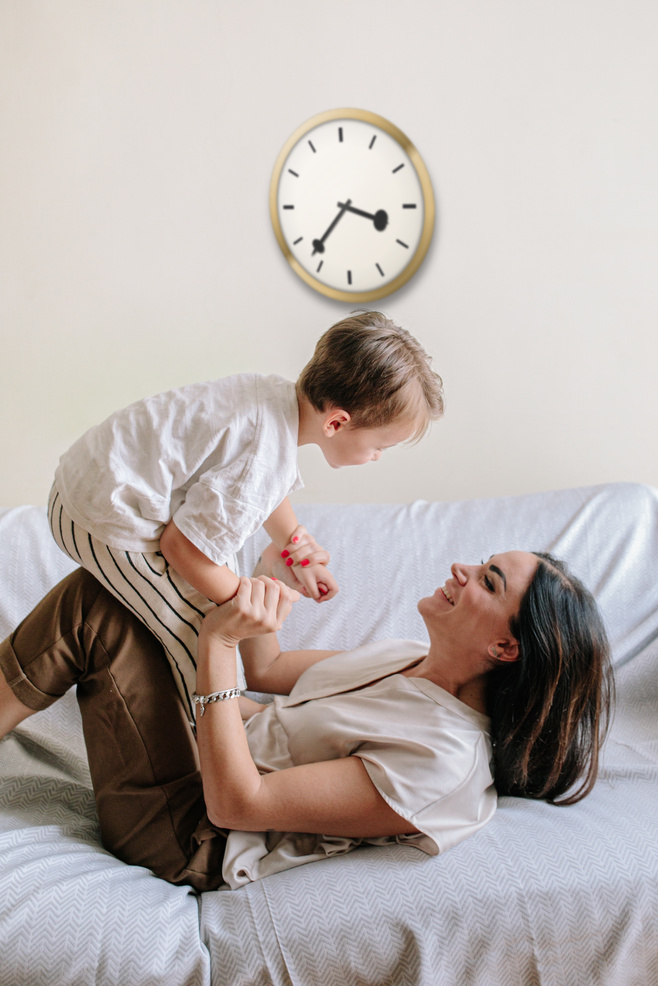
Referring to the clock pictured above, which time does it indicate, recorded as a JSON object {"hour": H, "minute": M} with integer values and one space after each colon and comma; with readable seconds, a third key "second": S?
{"hour": 3, "minute": 37}
